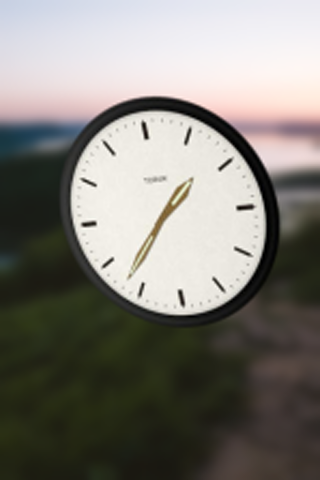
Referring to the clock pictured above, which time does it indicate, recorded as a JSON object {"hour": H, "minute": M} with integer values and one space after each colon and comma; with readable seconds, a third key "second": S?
{"hour": 1, "minute": 37}
